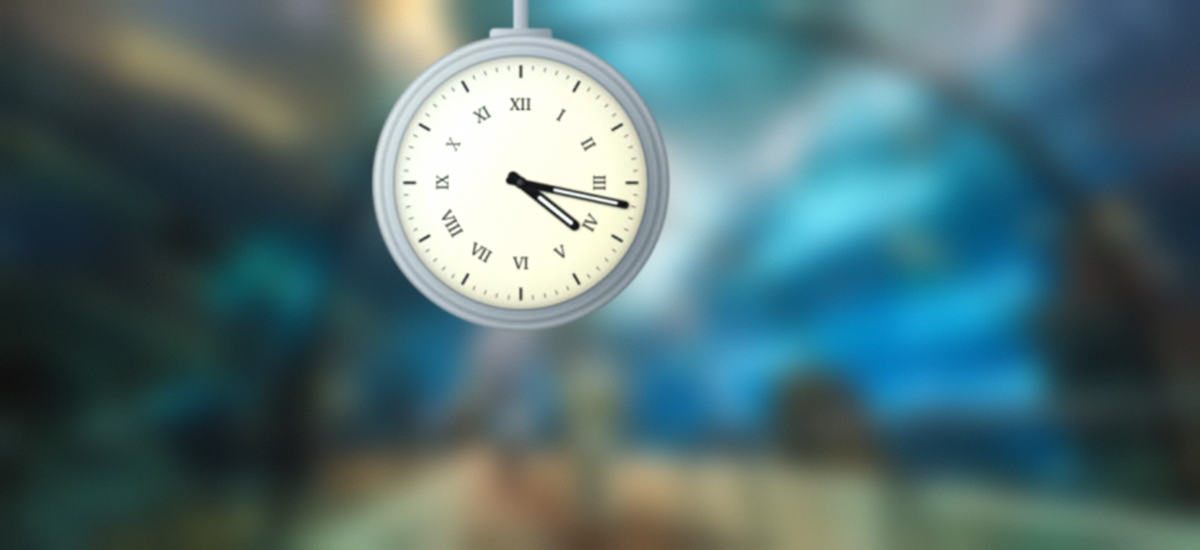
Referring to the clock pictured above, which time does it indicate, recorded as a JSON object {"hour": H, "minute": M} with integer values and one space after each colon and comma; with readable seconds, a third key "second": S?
{"hour": 4, "minute": 17}
